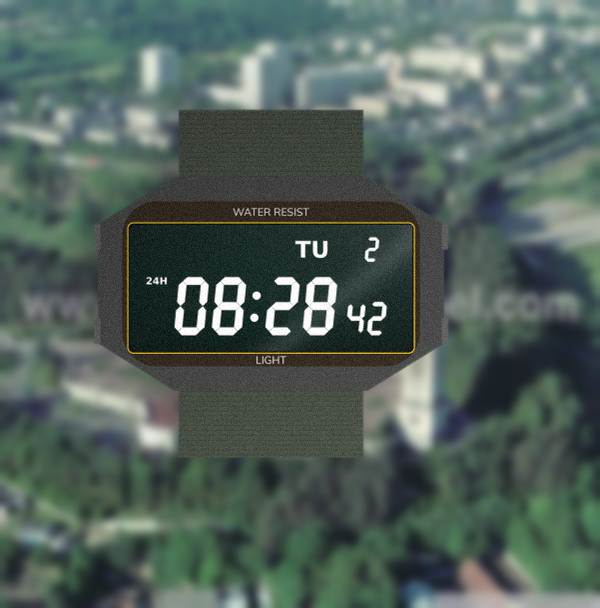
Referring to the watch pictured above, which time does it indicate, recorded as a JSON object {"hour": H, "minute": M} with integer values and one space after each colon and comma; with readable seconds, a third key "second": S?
{"hour": 8, "minute": 28, "second": 42}
